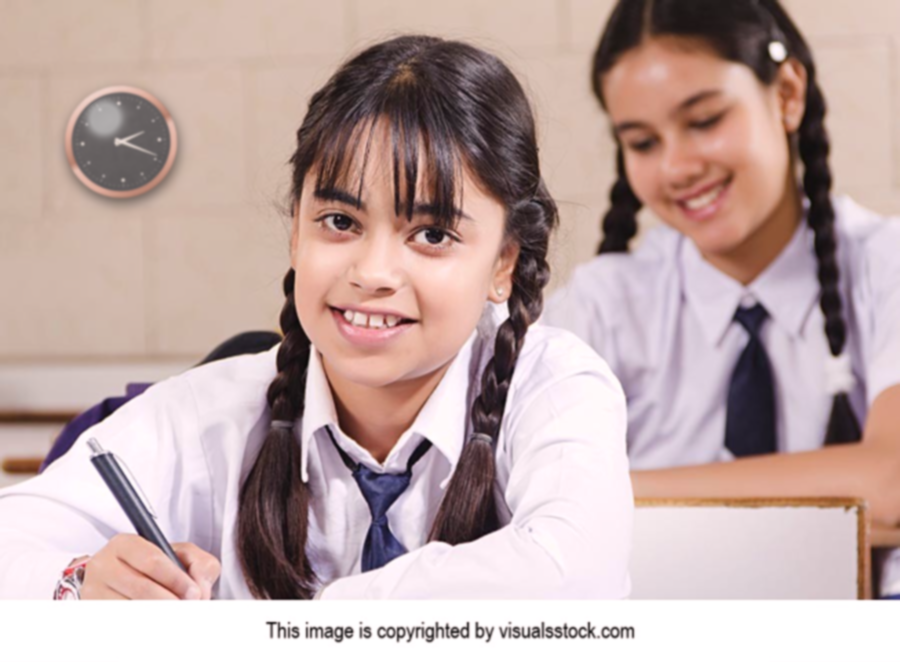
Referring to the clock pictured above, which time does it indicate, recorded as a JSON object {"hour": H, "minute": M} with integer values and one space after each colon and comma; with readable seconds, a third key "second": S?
{"hour": 2, "minute": 19}
